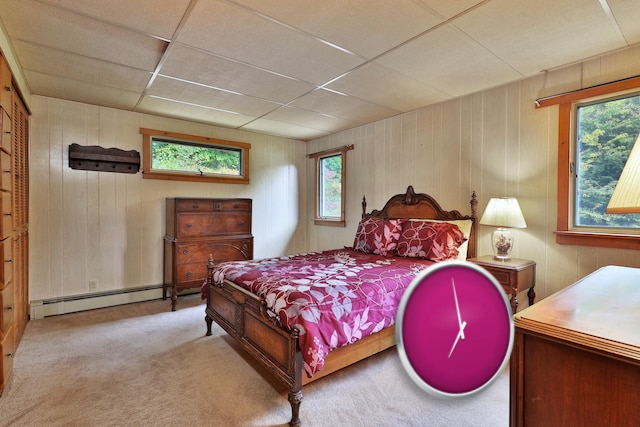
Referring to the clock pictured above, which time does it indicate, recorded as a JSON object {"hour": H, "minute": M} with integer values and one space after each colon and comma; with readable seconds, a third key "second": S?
{"hour": 6, "minute": 58}
